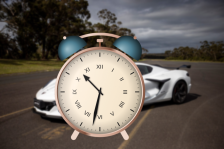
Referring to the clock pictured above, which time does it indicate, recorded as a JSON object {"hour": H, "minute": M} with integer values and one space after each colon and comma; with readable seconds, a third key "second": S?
{"hour": 10, "minute": 32}
